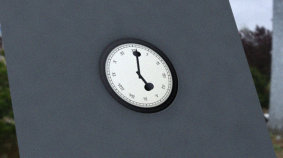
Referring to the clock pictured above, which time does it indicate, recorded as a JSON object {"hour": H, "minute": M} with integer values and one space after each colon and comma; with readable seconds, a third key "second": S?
{"hour": 5, "minute": 1}
